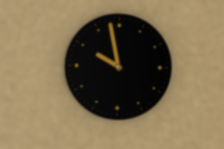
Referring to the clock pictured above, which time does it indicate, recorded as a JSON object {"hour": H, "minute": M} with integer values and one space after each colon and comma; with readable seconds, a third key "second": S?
{"hour": 9, "minute": 58}
